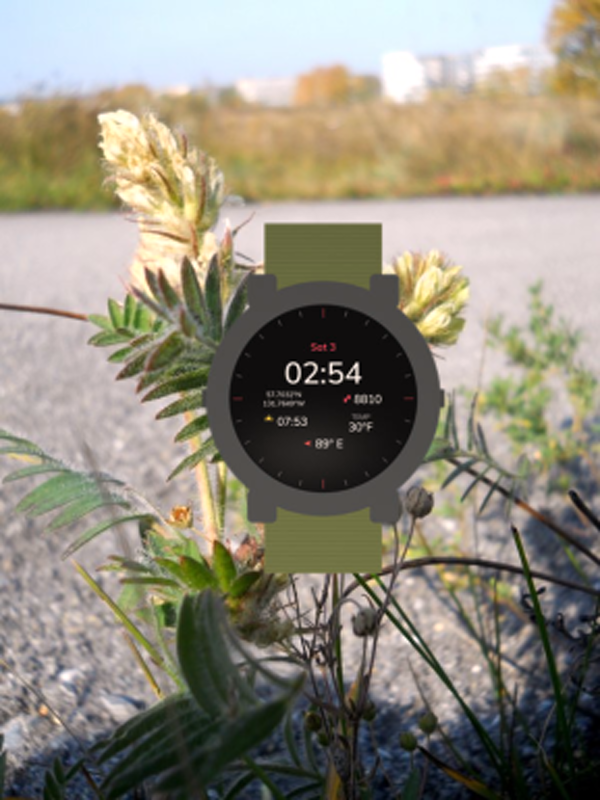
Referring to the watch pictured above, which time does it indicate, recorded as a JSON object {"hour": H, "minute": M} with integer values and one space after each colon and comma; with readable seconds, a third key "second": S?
{"hour": 2, "minute": 54}
